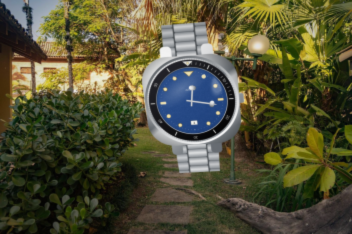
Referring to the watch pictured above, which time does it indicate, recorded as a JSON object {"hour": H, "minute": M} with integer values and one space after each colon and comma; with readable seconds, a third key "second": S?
{"hour": 12, "minute": 17}
